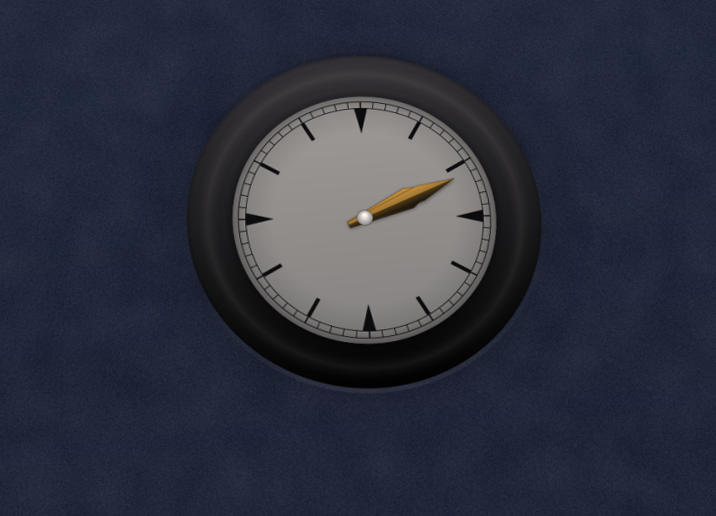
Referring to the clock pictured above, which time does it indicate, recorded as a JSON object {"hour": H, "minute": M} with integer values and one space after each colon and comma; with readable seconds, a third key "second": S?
{"hour": 2, "minute": 11}
